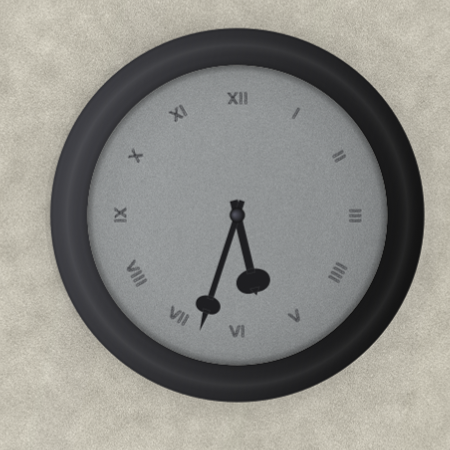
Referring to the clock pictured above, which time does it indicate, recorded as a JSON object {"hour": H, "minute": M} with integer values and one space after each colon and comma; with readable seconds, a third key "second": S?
{"hour": 5, "minute": 33}
